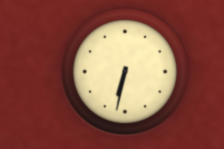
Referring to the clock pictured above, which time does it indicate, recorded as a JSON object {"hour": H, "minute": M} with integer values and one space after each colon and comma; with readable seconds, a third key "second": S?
{"hour": 6, "minute": 32}
